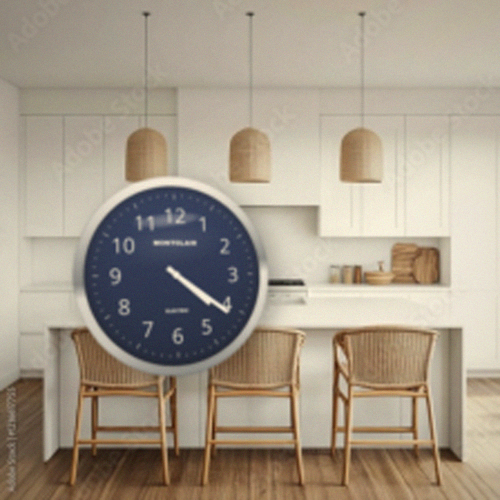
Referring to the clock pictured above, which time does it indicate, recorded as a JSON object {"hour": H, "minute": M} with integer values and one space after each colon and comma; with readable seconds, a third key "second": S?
{"hour": 4, "minute": 21}
